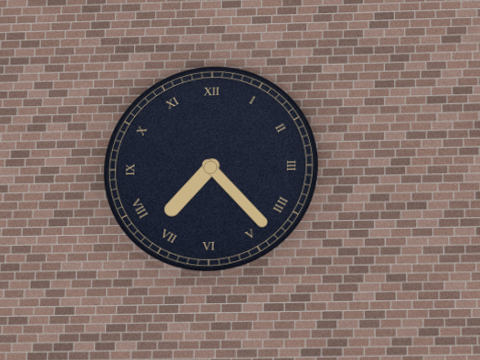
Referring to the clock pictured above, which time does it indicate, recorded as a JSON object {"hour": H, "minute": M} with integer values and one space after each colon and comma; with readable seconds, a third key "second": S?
{"hour": 7, "minute": 23}
